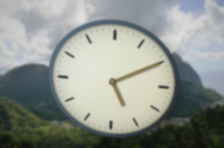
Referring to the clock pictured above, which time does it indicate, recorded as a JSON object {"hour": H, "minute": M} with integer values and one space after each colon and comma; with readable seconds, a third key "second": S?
{"hour": 5, "minute": 10}
